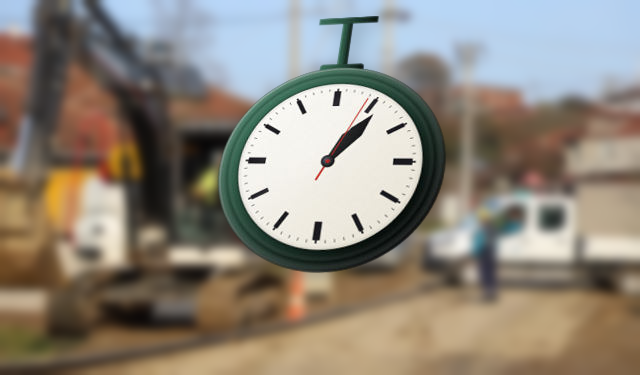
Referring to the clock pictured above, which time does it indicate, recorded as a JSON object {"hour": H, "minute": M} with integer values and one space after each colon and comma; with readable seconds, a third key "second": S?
{"hour": 1, "minute": 6, "second": 4}
